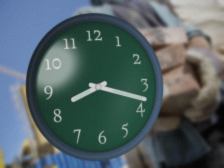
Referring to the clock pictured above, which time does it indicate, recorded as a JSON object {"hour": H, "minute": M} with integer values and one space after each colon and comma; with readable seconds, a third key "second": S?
{"hour": 8, "minute": 18}
